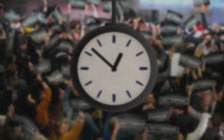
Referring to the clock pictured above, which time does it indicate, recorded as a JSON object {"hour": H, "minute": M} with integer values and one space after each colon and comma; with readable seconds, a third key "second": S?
{"hour": 12, "minute": 52}
